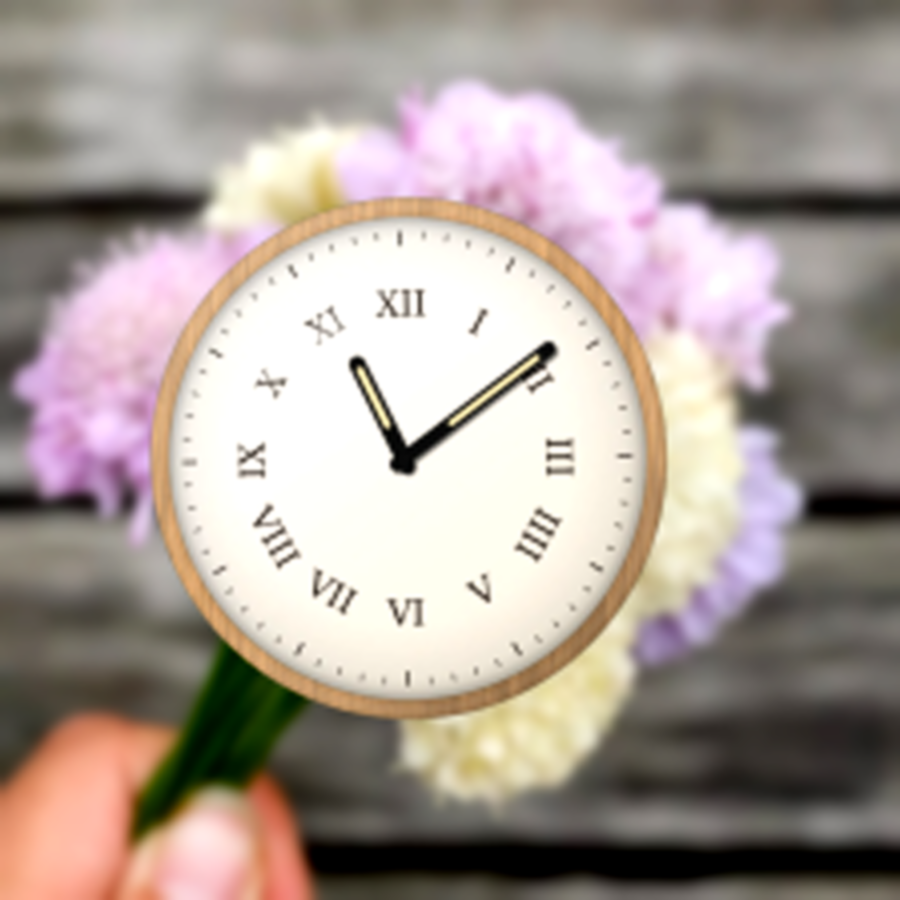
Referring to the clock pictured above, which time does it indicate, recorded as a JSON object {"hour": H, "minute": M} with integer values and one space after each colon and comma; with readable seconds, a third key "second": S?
{"hour": 11, "minute": 9}
